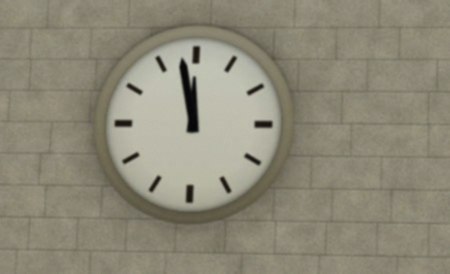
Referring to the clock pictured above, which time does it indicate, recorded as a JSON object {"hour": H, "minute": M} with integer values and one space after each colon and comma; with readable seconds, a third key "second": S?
{"hour": 11, "minute": 58}
